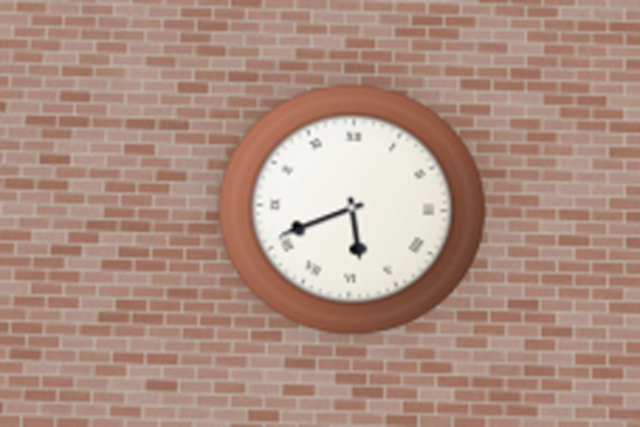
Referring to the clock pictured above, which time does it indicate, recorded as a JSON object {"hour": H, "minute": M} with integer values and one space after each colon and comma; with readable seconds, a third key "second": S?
{"hour": 5, "minute": 41}
